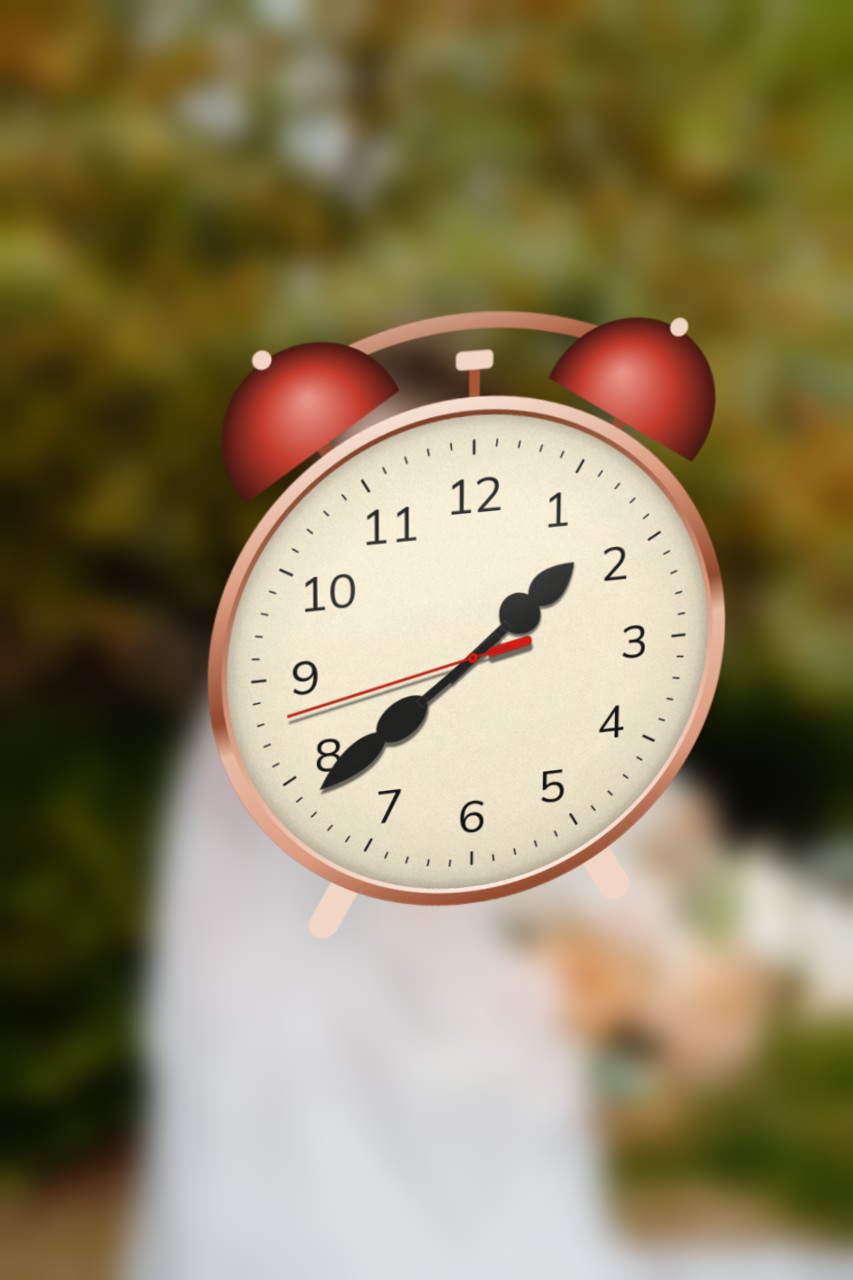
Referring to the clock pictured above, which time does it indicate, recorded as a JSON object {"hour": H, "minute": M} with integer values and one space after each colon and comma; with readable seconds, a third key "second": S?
{"hour": 1, "minute": 38, "second": 43}
